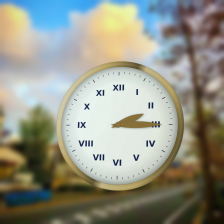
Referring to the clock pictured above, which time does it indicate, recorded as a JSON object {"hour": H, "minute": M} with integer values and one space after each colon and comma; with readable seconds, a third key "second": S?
{"hour": 2, "minute": 15}
